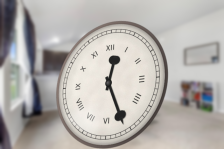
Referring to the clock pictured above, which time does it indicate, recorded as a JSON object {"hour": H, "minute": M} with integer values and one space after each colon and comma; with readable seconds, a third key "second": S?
{"hour": 12, "minute": 26}
